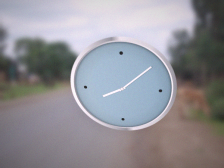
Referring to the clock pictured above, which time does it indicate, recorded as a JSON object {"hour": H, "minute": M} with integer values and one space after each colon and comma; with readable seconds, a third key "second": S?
{"hour": 8, "minute": 8}
